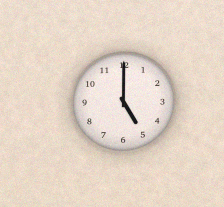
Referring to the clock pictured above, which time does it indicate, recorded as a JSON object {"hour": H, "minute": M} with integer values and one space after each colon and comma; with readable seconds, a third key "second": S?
{"hour": 5, "minute": 0}
